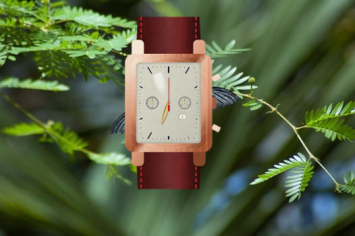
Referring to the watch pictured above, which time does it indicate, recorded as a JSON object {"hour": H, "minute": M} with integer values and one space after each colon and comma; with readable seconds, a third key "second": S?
{"hour": 6, "minute": 33}
